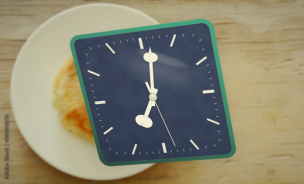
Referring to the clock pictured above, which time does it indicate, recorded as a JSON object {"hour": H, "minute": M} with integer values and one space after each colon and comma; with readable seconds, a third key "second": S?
{"hour": 7, "minute": 1, "second": 28}
